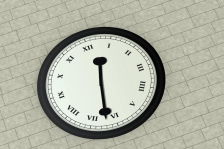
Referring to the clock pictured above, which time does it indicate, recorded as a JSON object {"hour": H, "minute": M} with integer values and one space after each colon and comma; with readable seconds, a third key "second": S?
{"hour": 12, "minute": 32}
